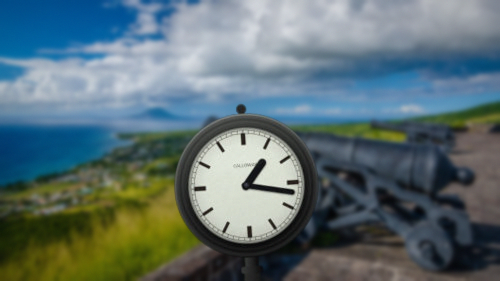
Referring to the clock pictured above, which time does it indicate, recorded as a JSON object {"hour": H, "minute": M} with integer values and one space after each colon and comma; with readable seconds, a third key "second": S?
{"hour": 1, "minute": 17}
